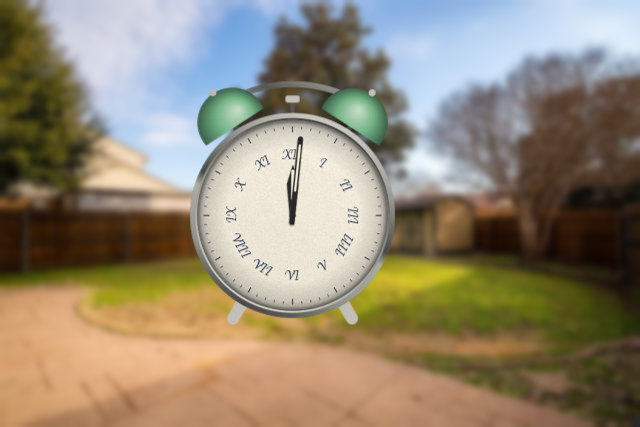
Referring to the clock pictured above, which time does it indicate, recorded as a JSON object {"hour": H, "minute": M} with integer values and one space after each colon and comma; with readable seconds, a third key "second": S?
{"hour": 12, "minute": 1}
